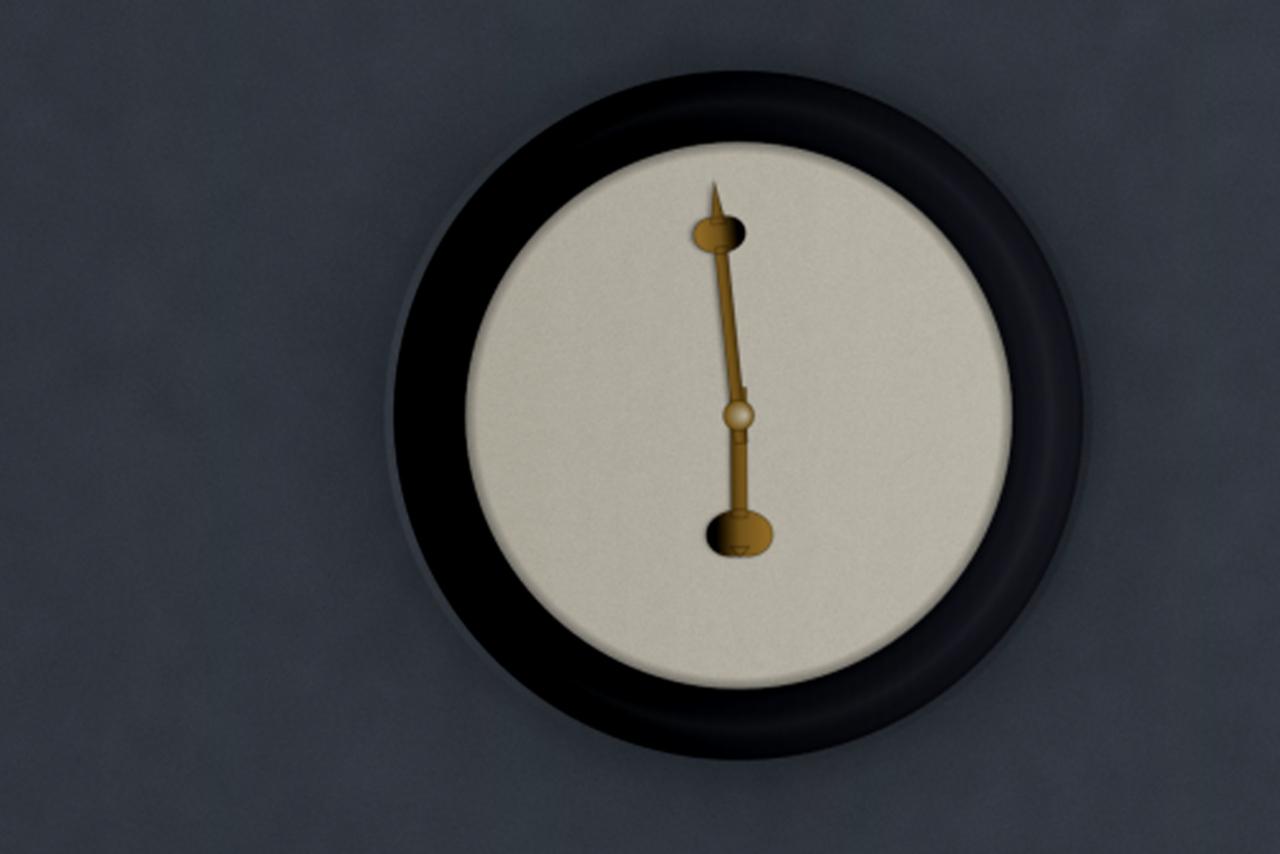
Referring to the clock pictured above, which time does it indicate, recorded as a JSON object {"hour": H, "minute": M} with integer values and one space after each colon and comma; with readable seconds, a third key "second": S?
{"hour": 5, "minute": 59}
